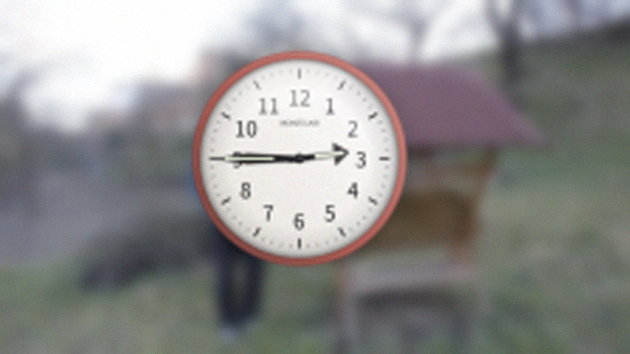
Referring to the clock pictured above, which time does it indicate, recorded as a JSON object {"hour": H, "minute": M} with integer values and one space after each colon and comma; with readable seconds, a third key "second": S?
{"hour": 2, "minute": 45}
